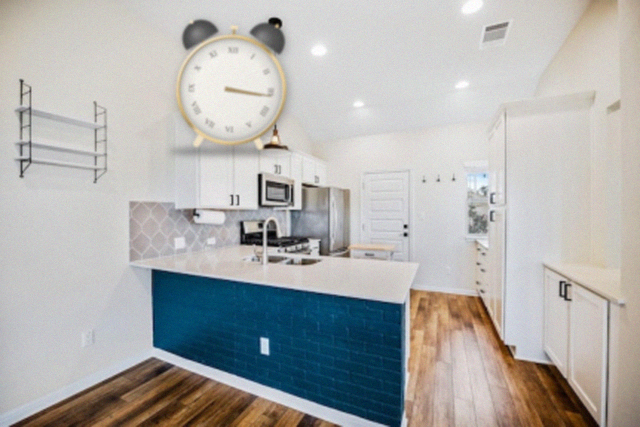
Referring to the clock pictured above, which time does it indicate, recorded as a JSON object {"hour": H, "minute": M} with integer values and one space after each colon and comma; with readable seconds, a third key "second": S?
{"hour": 3, "minute": 16}
